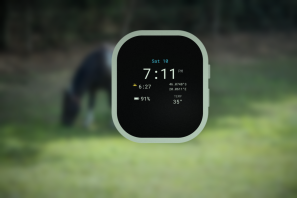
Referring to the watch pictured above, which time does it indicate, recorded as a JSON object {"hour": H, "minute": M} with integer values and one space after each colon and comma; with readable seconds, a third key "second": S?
{"hour": 7, "minute": 11}
